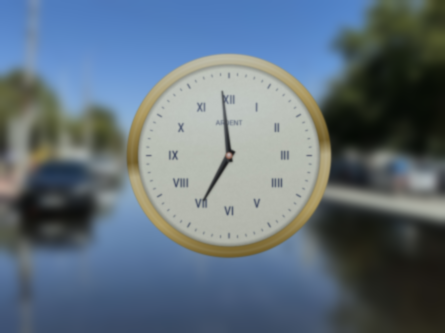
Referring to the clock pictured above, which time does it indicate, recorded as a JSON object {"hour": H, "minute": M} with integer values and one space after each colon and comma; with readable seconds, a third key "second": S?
{"hour": 6, "minute": 59}
